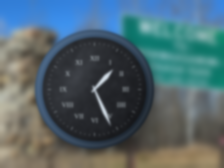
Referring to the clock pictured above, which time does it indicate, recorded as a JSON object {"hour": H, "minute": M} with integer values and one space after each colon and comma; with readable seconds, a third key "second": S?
{"hour": 1, "minute": 26}
